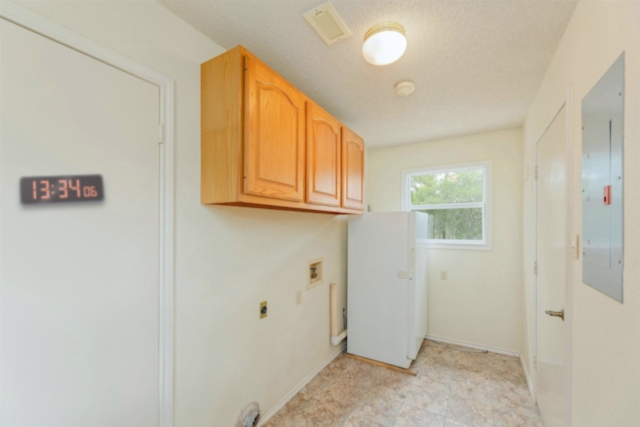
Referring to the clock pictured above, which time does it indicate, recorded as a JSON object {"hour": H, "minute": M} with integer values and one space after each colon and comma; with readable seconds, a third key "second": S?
{"hour": 13, "minute": 34}
